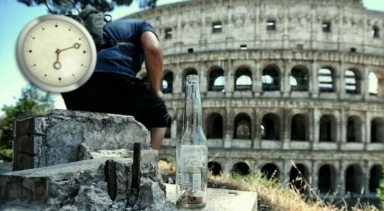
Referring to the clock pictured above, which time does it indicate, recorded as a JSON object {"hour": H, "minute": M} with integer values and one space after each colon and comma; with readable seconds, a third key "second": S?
{"hour": 6, "minute": 12}
